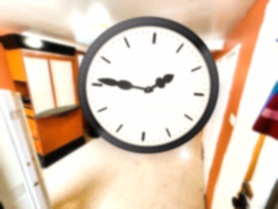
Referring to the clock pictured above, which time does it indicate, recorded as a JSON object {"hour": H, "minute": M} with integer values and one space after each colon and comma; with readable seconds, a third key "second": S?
{"hour": 1, "minute": 46}
